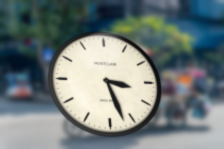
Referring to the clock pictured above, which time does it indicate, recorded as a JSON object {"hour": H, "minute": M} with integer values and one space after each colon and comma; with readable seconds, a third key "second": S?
{"hour": 3, "minute": 27}
